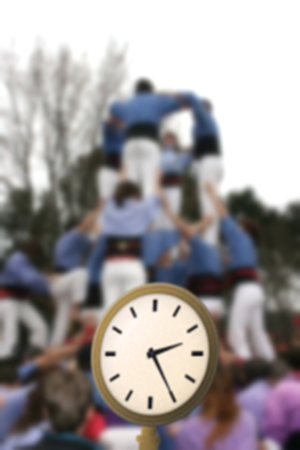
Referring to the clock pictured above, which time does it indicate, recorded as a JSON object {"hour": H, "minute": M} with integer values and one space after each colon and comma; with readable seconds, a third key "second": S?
{"hour": 2, "minute": 25}
